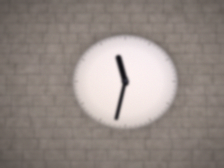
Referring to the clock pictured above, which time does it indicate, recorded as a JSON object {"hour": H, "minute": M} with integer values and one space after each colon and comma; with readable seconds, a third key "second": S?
{"hour": 11, "minute": 32}
